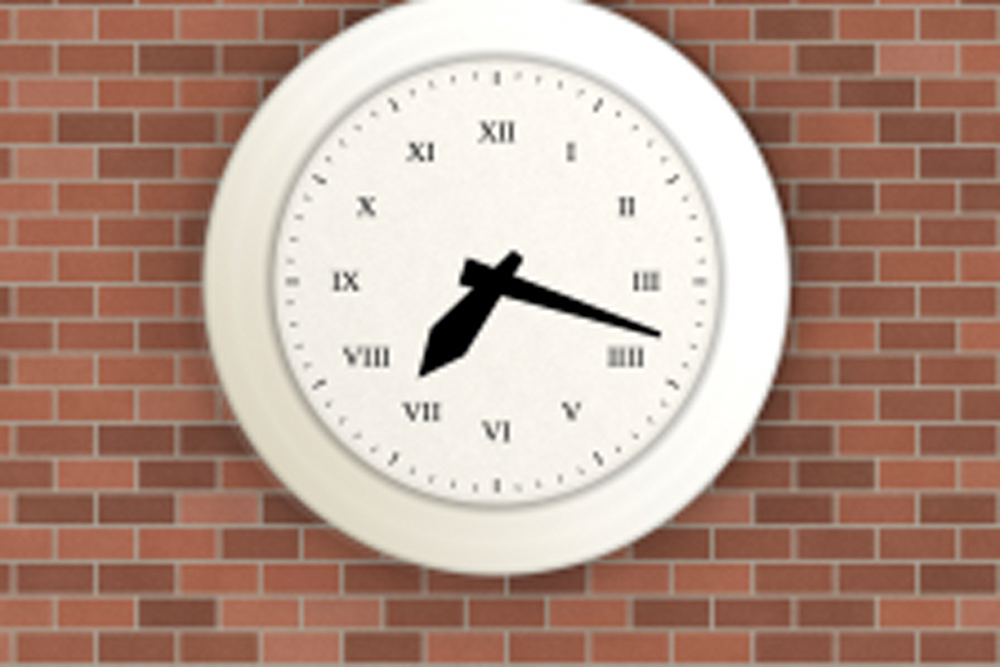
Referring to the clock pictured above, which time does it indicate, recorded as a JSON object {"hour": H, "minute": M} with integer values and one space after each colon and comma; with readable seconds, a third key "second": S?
{"hour": 7, "minute": 18}
